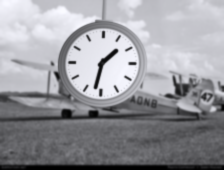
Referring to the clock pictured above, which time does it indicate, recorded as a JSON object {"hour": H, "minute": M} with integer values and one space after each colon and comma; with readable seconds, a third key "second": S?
{"hour": 1, "minute": 32}
